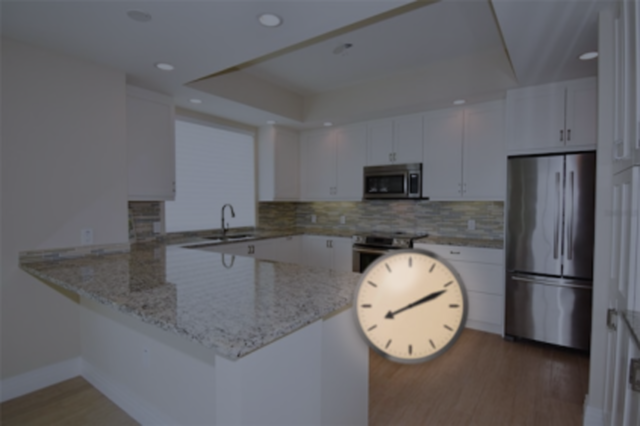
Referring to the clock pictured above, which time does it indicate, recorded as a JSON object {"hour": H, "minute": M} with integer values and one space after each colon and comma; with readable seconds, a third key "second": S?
{"hour": 8, "minute": 11}
